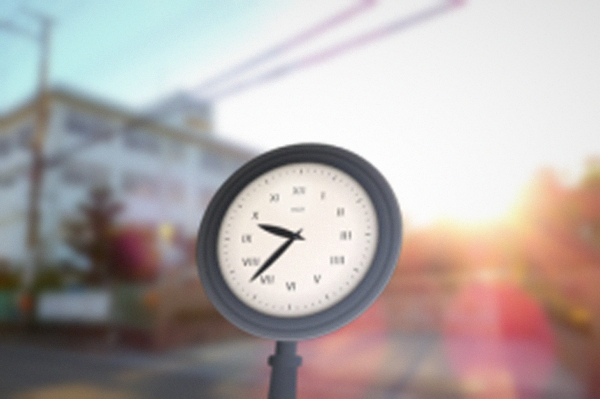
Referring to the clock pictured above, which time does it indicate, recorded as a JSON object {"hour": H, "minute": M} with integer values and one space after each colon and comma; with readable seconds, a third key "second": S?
{"hour": 9, "minute": 37}
